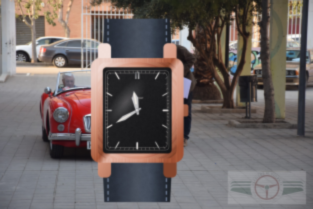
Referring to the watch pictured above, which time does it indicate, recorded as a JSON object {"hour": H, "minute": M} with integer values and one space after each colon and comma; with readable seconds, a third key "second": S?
{"hour": 11, "minute": 40}
